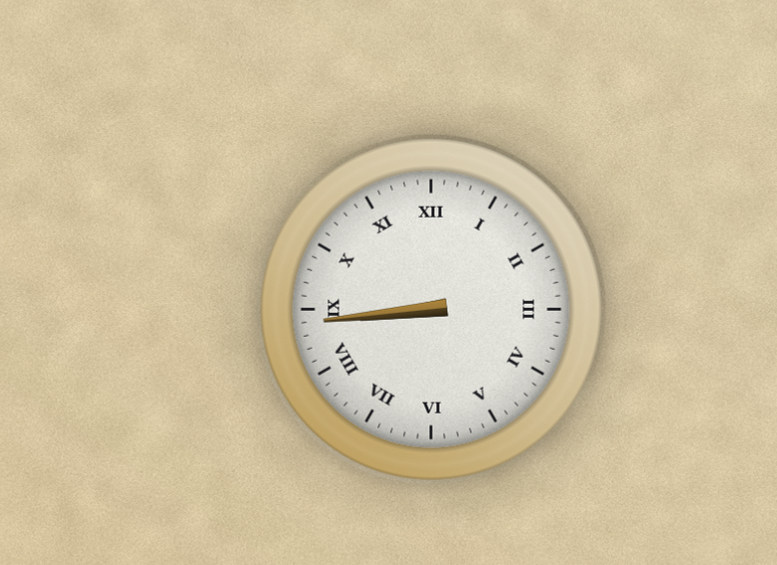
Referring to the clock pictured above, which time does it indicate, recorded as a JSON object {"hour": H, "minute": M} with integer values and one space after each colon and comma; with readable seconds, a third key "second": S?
{"hour": 8, "minute": 44}
